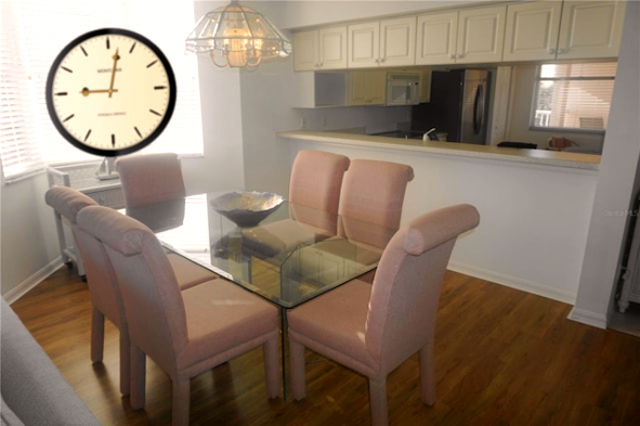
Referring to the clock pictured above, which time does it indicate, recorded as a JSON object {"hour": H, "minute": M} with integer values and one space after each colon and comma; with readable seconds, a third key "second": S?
{"hour": 9, "minute": 2}
